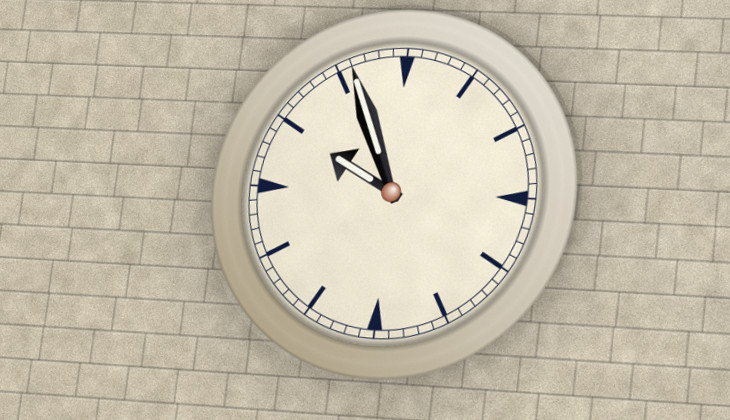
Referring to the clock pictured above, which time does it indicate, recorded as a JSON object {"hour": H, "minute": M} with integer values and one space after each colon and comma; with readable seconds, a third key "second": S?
{"hour": 9, "minute": 56}
